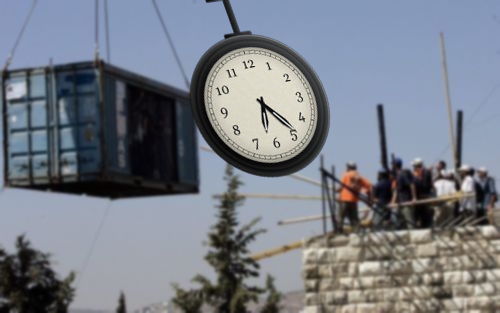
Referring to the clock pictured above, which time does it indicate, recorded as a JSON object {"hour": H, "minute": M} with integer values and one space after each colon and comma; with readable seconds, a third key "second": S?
{"hour": 6, "minute": 24}
